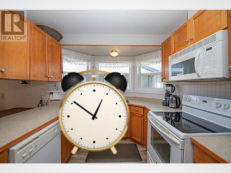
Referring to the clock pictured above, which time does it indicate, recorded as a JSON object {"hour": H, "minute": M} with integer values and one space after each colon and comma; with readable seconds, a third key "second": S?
{"hour": 12, "minute": 51}
